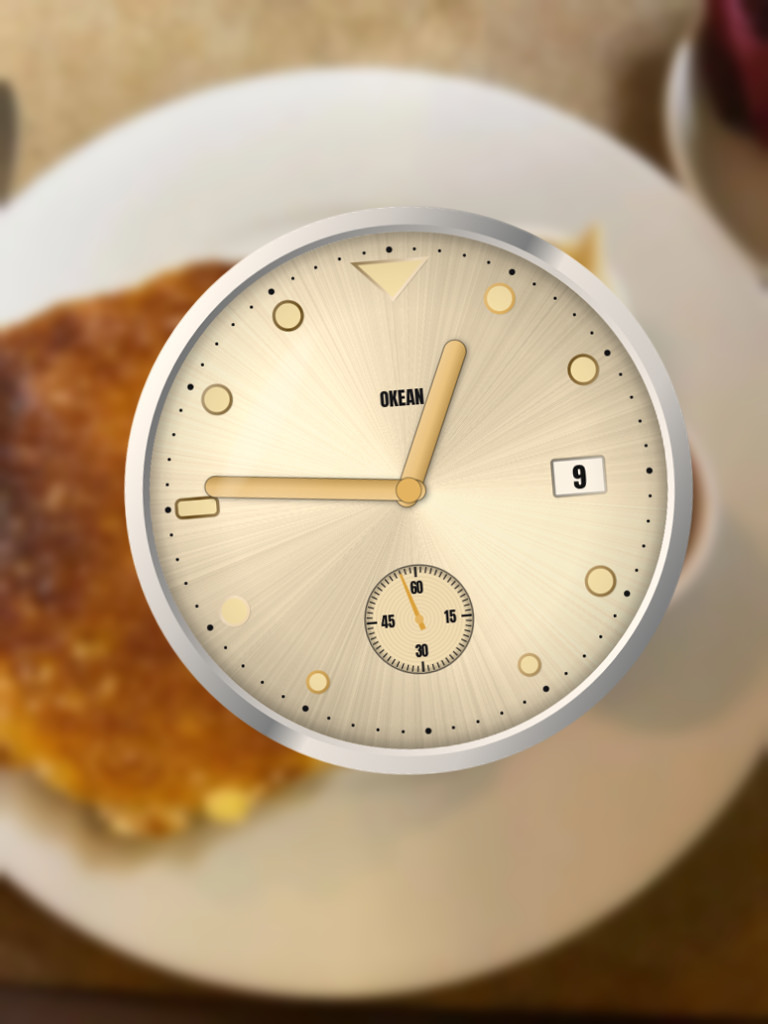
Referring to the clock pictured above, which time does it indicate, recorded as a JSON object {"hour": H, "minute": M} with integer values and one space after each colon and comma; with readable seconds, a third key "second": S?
{"hour": 12, "minute": 45, "second": 57}
